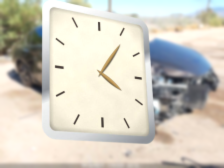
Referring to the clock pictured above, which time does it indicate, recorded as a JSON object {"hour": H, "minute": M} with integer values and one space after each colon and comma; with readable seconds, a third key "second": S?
{"hour": 4, "minute": 6}
